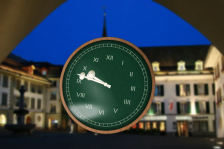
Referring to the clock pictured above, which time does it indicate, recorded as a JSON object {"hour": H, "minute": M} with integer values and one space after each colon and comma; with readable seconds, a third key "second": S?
{"hour": 9, "minute": 47}
